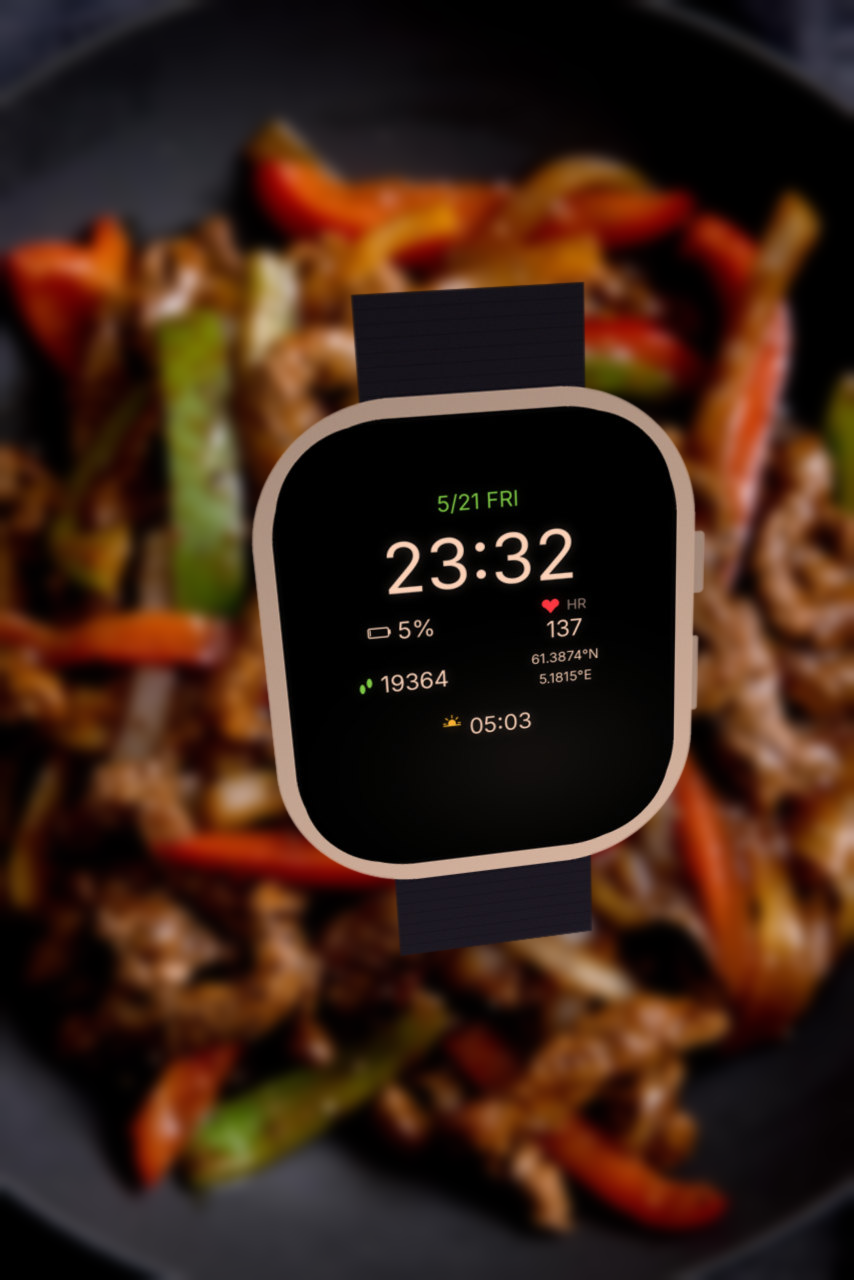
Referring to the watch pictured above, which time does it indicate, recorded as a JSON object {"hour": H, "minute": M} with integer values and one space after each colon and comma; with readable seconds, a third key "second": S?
{"hour": 23, "minute": 32}
